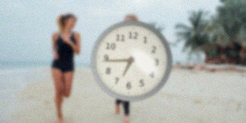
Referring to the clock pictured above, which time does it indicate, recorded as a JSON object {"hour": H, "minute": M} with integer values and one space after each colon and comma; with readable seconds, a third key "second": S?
{"hour": 6, "minute": 44}
